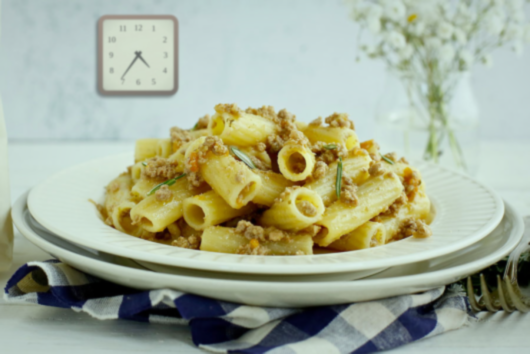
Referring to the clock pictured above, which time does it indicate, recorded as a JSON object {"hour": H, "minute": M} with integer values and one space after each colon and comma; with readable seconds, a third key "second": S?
{"hour": 4, "minute": 36}
